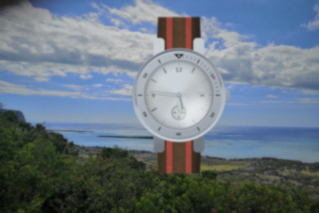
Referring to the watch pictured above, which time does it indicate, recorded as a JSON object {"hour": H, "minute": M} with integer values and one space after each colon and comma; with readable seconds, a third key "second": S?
{"hour": 5, "minute": 46}
